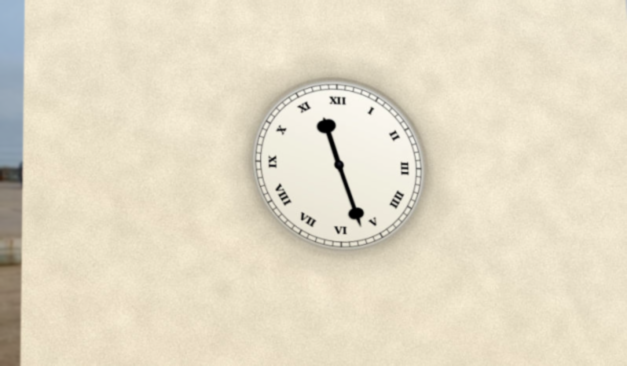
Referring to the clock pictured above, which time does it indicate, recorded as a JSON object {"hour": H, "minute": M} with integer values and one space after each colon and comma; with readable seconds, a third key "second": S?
{"hour": 11, "minute": 27}
